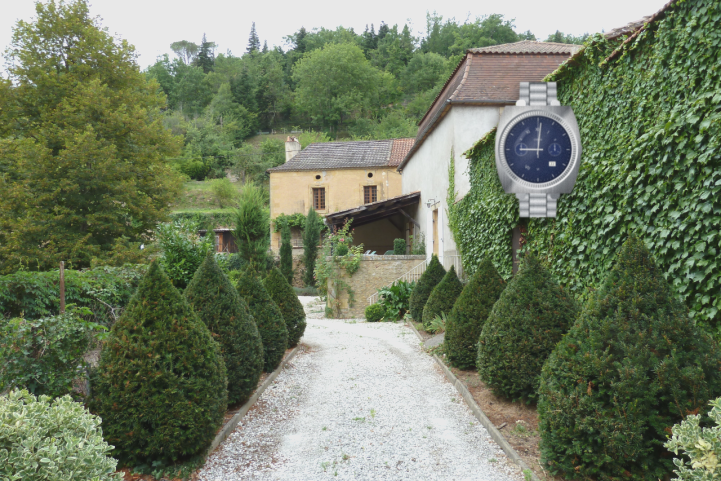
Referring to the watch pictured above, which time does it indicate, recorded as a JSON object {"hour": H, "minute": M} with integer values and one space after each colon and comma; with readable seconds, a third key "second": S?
{"hour": 9, "minute": 1}
